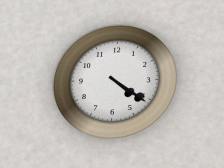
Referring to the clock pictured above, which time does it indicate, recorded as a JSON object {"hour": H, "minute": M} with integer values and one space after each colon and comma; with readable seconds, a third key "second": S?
{"hour": 4, "minute": 21}
